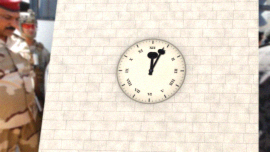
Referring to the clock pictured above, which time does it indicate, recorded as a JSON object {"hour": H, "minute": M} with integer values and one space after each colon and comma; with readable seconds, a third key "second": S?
{"hour": 12, "minute": 4}
